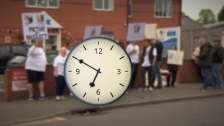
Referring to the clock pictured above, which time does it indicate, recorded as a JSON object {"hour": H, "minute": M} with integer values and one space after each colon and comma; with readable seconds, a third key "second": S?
{"hour": 6, "minute": 50}
